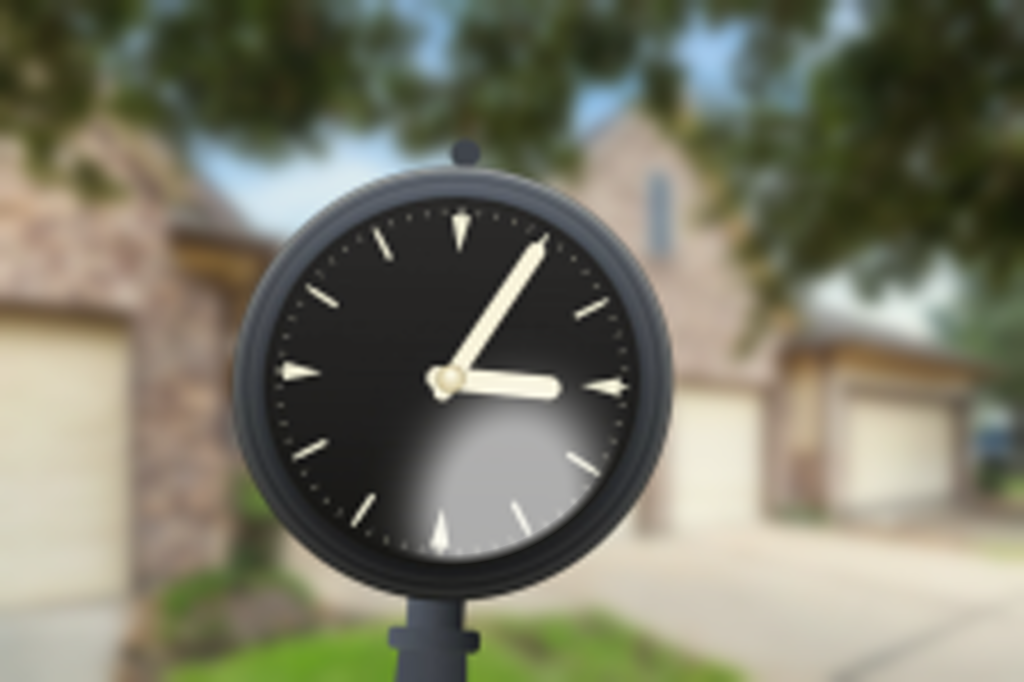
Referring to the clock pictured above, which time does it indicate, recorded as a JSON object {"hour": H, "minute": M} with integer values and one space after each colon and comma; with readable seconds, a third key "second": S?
{"hour": 3, "minute": 5}
